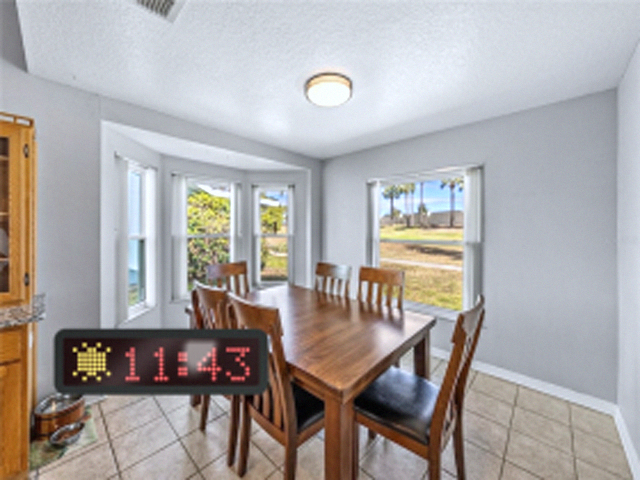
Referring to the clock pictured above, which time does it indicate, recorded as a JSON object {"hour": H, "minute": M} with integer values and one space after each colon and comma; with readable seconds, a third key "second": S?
{"hour": 11, "minute": 43}
